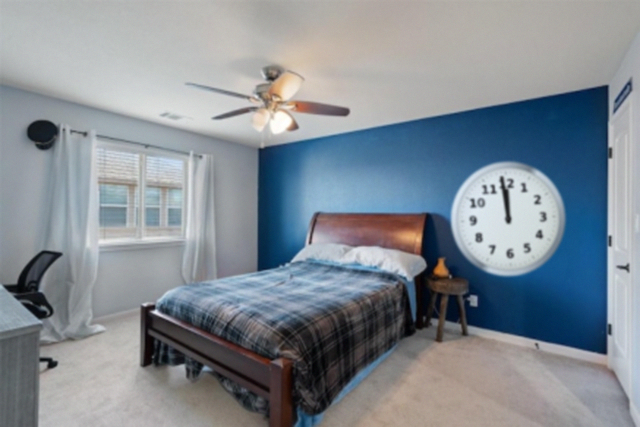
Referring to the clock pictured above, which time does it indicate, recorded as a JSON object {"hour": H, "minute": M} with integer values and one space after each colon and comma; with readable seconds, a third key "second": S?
{"hour": 11, "minute": 59}
